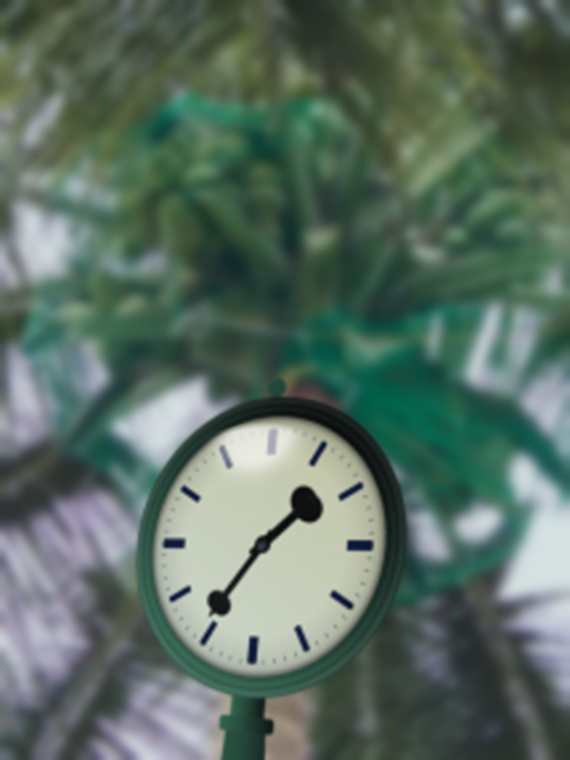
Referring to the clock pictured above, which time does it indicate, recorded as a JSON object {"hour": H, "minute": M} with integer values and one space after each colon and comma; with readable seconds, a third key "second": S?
{"hour": 1, "minute": 36}
